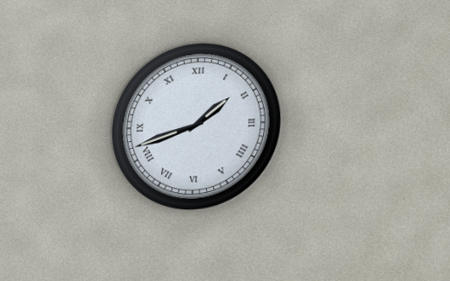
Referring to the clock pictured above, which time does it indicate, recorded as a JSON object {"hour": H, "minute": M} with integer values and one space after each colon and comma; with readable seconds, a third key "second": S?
{"hour": 1, "minute": 42}
